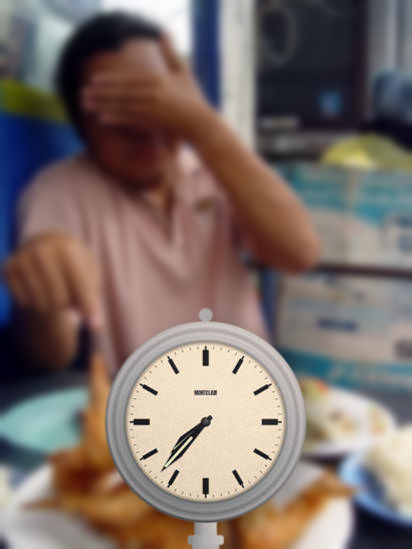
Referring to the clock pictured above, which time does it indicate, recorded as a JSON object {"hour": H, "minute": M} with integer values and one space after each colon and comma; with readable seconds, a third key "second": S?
{"hour": 7, "minute": 37}
